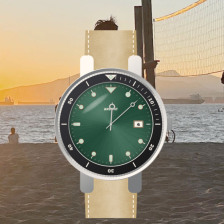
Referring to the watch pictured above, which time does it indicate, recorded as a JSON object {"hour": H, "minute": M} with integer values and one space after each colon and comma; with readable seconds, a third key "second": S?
{"hour": 12, "minute": 8}
